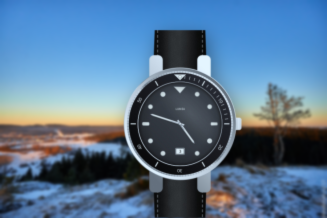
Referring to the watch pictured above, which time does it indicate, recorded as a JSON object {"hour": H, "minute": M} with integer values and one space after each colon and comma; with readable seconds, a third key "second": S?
{"hour": 4, "minute": 48}
